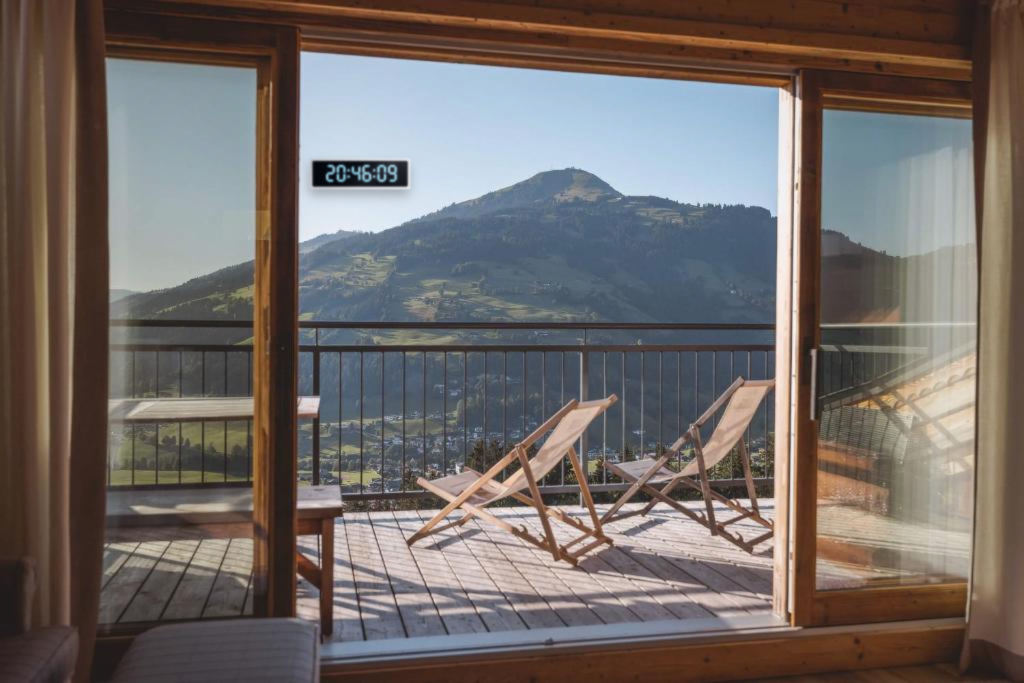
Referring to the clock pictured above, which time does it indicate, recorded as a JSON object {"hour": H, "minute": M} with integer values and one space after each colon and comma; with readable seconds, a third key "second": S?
{"hour": 20, "minute": 46, "second": 9}
